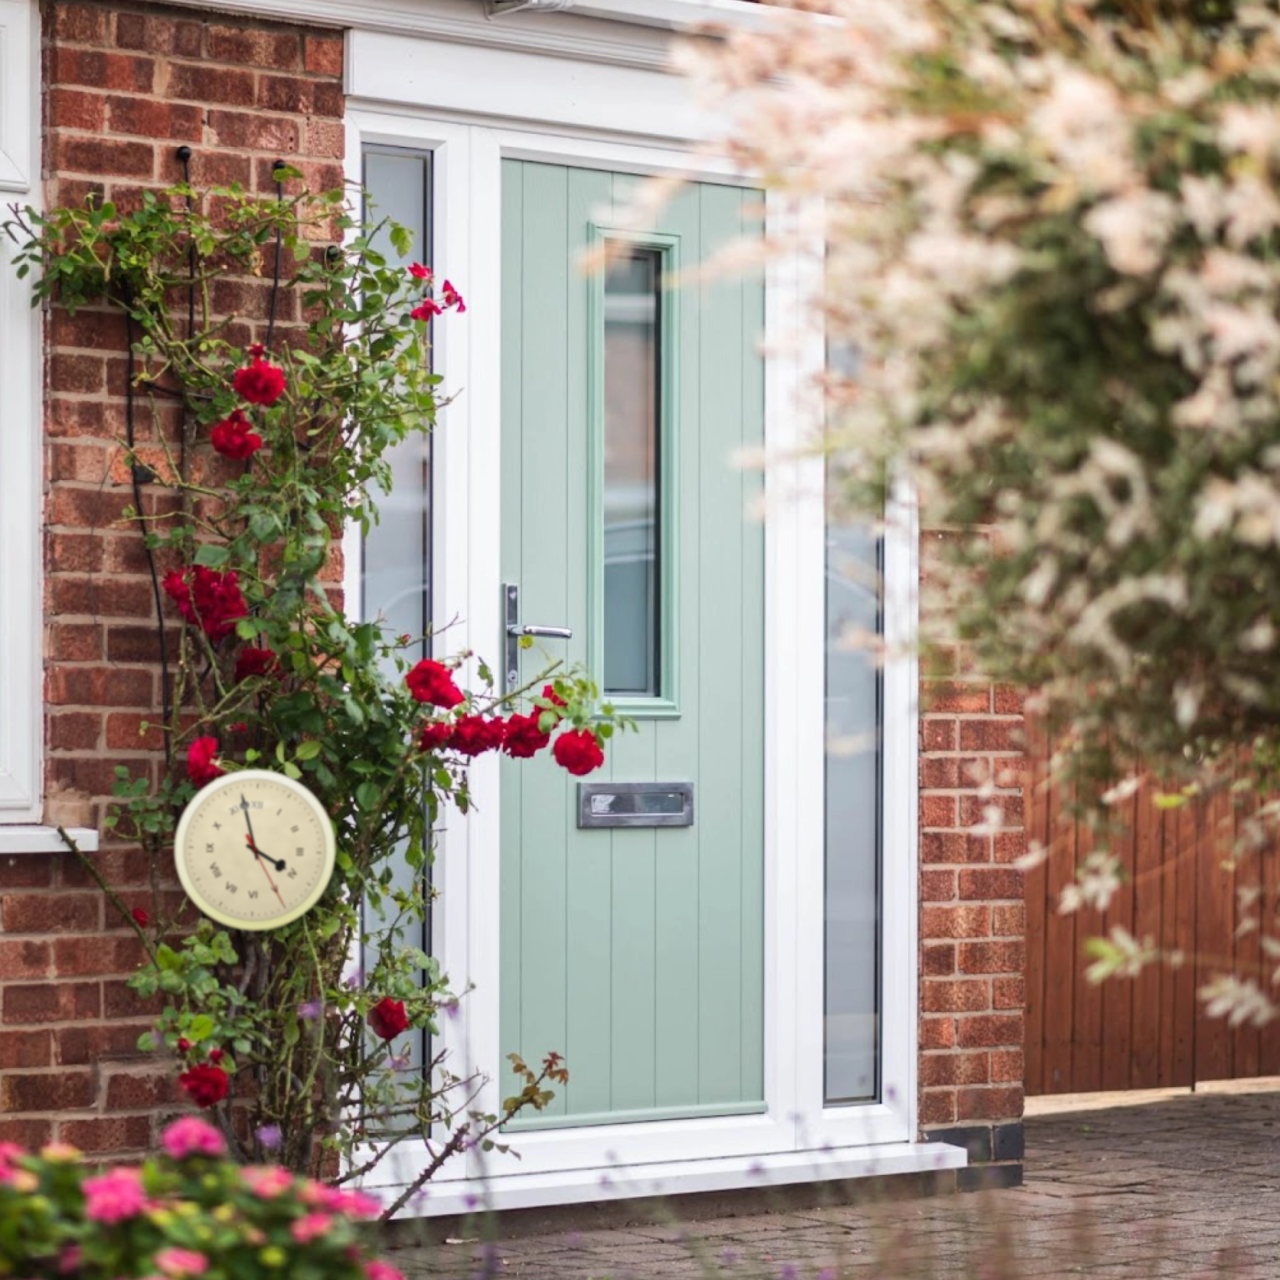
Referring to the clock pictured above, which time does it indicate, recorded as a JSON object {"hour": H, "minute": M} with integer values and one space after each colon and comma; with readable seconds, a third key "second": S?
{"hour": 3, "minute": 57, "second": 25}
